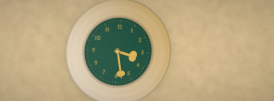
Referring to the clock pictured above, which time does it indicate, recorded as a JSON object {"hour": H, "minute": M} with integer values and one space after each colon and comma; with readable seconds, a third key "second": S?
{"hour": 3, "minute": 28}
